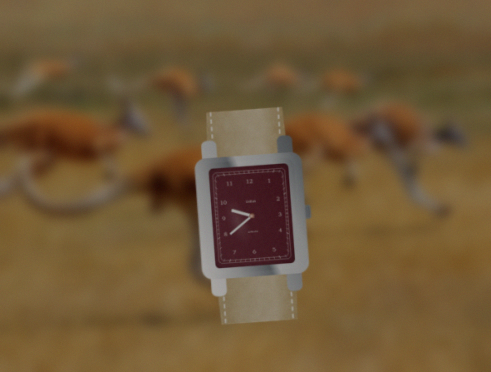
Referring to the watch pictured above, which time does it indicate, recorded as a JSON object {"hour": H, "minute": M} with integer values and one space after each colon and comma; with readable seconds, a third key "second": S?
{"hour": 9, "minute": 39}
